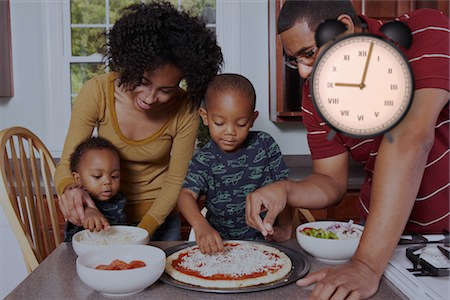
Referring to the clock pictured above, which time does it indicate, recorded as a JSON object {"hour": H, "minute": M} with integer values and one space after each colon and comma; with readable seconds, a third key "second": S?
{"hour": 9, "minute": 2}
